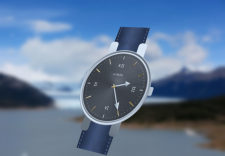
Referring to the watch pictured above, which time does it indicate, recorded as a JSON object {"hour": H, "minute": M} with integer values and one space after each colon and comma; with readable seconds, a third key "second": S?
{"hour": 2, "minute": 25}
